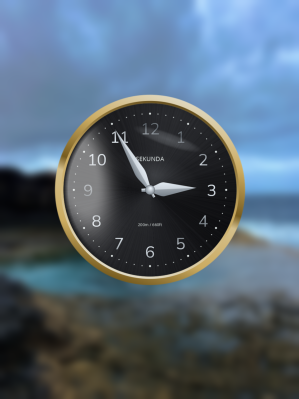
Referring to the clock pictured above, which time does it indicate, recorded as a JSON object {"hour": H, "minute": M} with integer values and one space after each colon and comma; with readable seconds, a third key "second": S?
{"hour": 2, "minute": 55}
